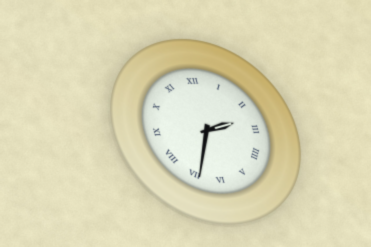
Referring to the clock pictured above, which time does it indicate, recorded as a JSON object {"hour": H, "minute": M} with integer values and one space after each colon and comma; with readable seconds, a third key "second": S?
{"hour": 2, "minute": 34}
